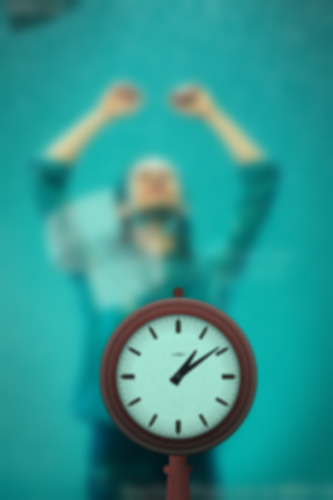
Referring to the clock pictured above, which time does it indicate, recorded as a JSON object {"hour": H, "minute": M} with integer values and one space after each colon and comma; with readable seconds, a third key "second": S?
{"hour": 1, "minute": 9}
